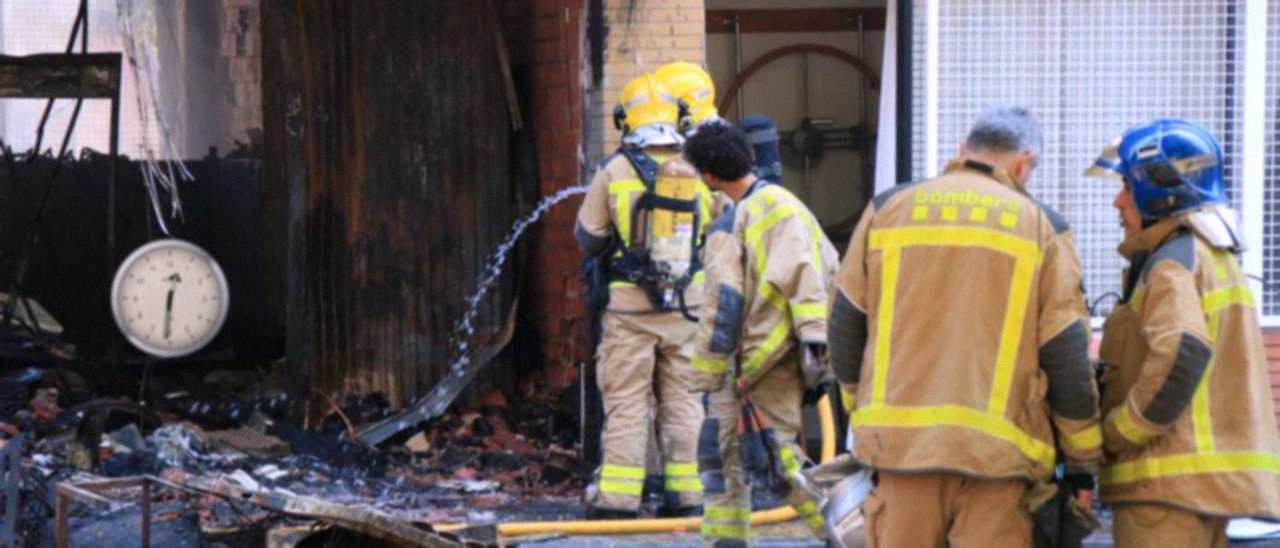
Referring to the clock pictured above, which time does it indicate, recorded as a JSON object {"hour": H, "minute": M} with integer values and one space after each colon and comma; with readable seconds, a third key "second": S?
{"hour": 12, "minute": 31}
